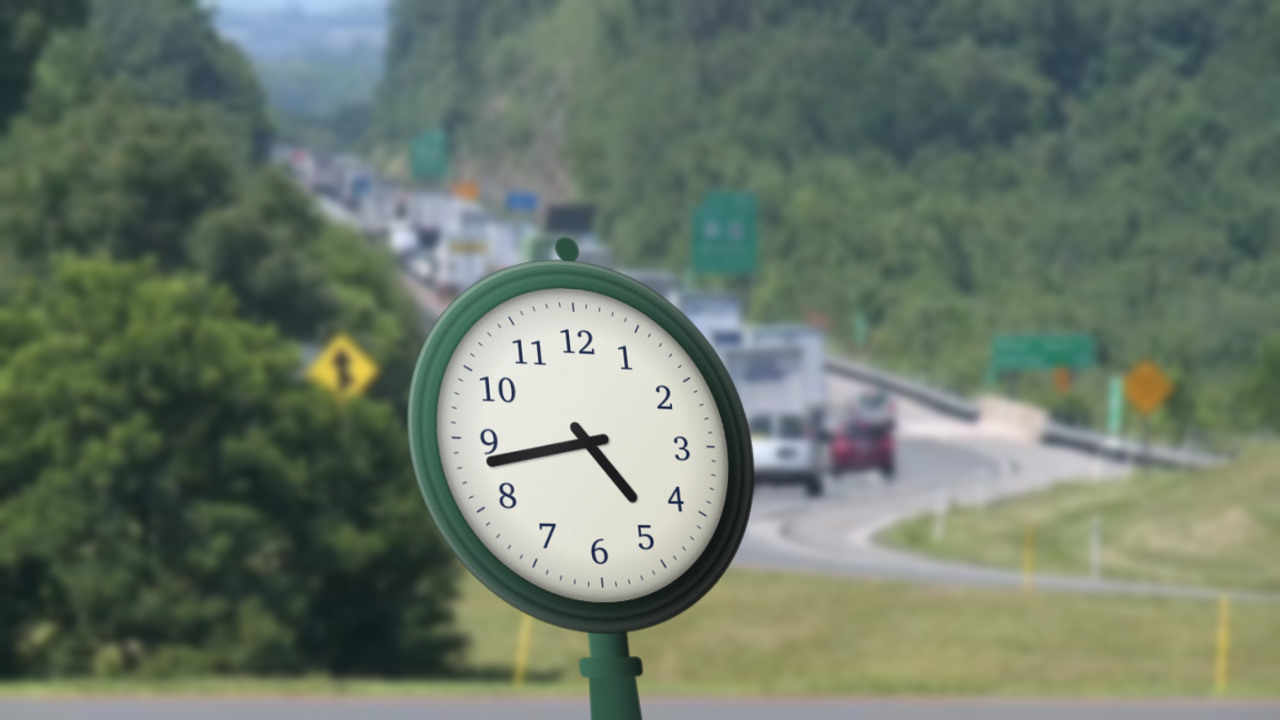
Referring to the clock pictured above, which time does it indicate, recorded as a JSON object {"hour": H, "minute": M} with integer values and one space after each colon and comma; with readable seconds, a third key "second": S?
{"hour": 4, "minute": 43}
